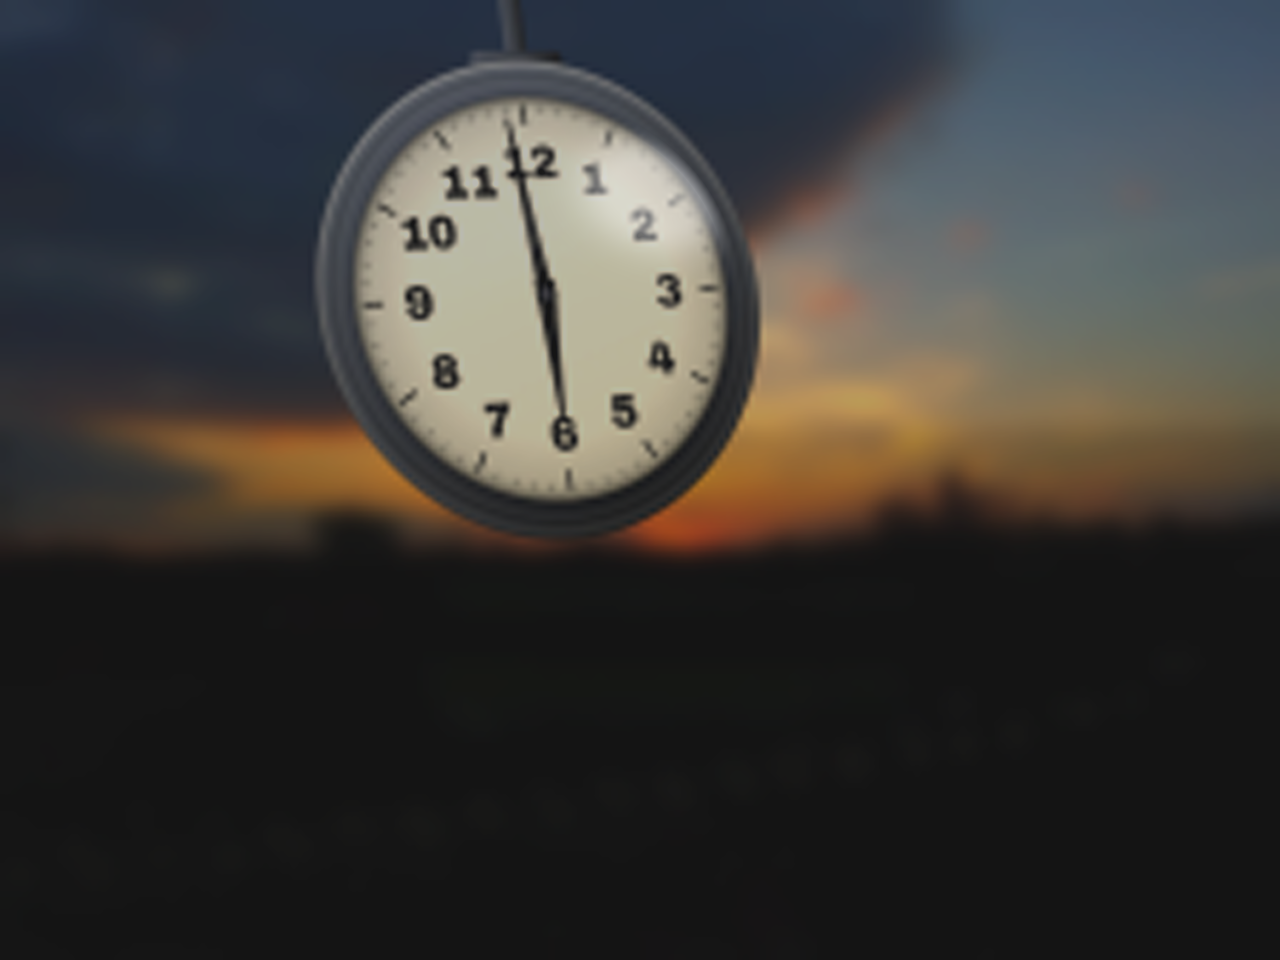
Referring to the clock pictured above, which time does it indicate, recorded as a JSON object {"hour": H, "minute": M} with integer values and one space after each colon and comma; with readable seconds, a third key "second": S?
{"hour": 5, "minute": 59}
